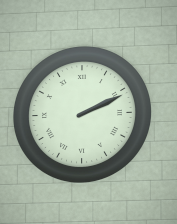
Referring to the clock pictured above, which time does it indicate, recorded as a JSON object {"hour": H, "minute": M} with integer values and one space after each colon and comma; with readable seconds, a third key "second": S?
{"hour": 2, "minute": 11}
